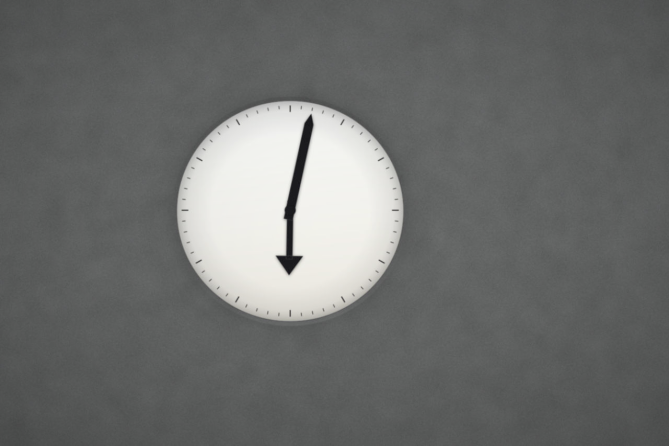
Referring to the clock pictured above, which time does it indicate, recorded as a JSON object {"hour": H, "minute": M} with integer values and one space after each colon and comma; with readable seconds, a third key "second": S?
{"hour": 6, "minute": 2}
